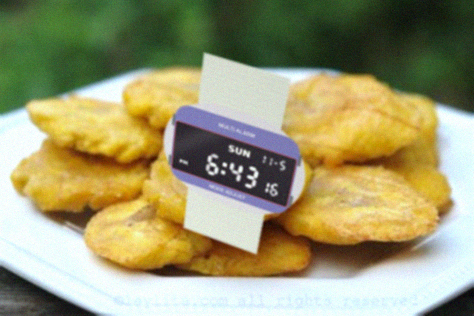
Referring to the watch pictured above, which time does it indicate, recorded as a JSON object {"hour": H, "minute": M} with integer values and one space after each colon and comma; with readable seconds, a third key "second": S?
{"hour": 6, "minute": 43, "second": 16}
